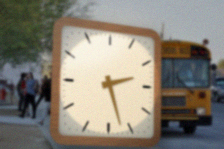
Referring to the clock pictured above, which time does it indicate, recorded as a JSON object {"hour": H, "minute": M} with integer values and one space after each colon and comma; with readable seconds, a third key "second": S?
{"hour": 2, "minute": 27}
